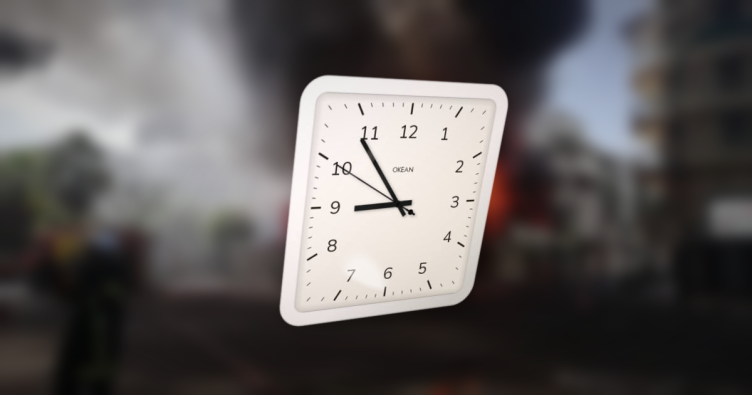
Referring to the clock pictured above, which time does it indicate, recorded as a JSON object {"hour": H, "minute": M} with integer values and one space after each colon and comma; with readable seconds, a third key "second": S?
{"hour": 8, "minute": 53, "second": 50}
